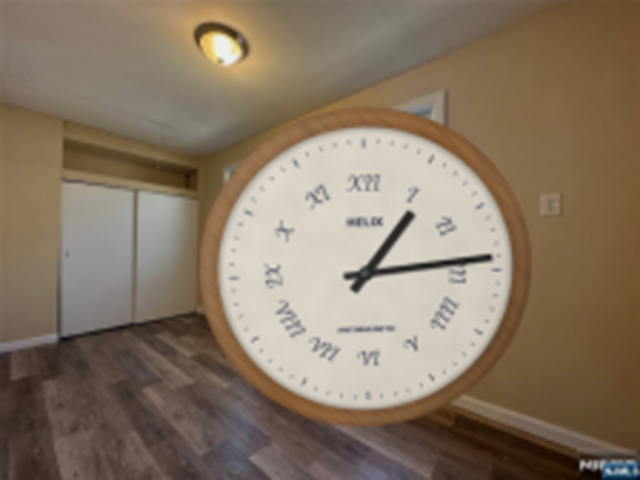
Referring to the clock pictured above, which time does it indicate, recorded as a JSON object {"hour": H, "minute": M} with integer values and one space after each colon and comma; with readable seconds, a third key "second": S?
{"hour": 1, "minute": 14}
